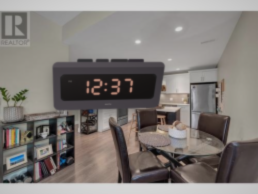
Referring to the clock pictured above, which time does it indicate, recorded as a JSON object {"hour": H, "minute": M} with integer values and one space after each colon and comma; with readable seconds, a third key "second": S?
{"hour": 12, "minute": 37}
